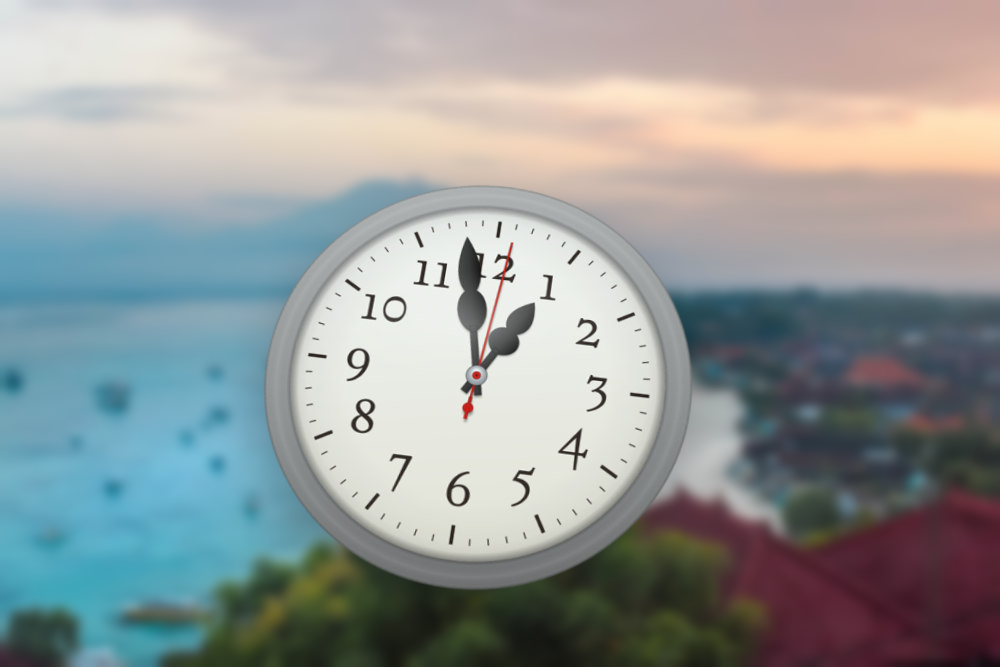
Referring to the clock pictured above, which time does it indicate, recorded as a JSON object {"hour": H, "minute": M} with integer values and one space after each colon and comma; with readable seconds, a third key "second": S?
{"hour": 12, "minute": 58, "second": 1}
